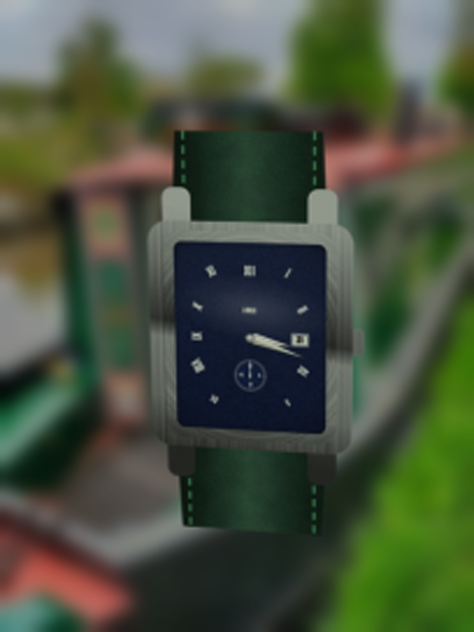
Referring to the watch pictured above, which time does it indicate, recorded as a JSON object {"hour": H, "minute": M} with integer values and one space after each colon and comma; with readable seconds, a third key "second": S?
{"hour": 3, "minute": 18}
